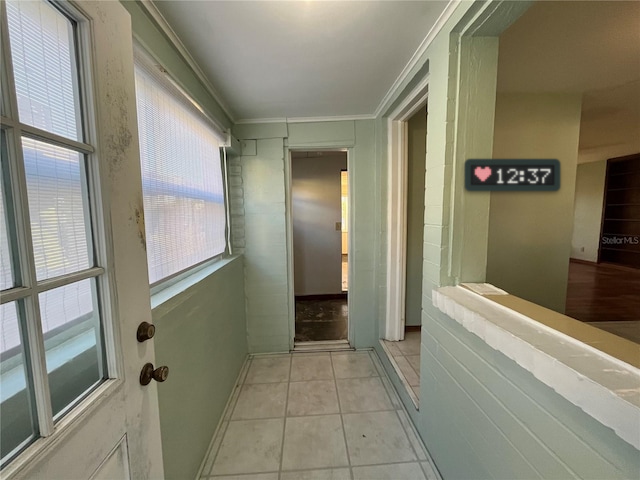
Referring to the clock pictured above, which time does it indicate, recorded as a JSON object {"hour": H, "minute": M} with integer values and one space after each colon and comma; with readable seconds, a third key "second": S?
{"hour": 12, "minute": 37}
